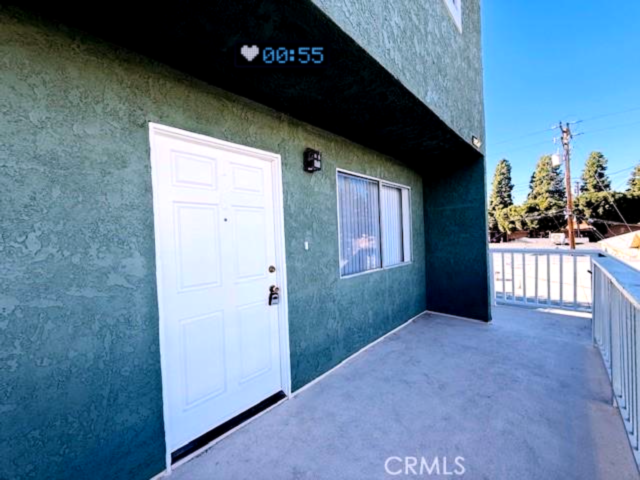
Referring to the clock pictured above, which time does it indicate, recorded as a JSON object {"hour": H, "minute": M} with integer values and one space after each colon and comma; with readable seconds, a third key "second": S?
{"hour": 0, "minute": 55}
